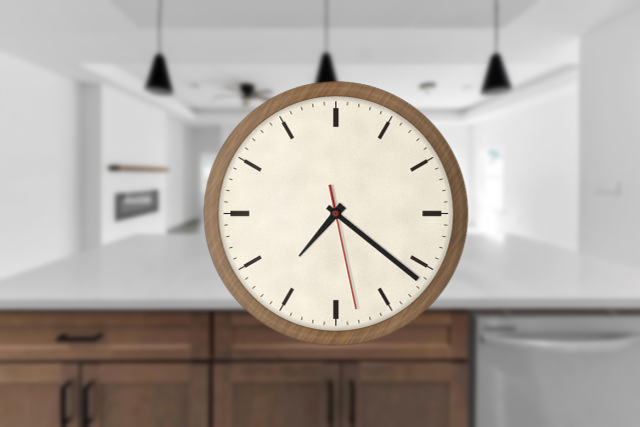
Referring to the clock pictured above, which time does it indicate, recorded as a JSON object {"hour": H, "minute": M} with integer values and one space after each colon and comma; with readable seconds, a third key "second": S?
{"hour": 7, "minute": 21, "second": 28}
